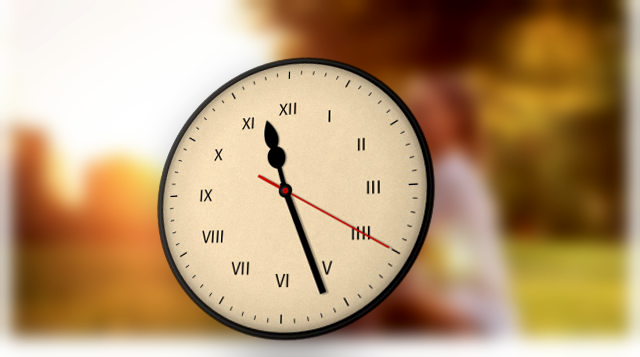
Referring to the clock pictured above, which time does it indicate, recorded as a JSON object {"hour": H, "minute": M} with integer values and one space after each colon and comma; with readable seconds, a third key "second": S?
{"hour": 11, "minute": 26, "second": 20}
